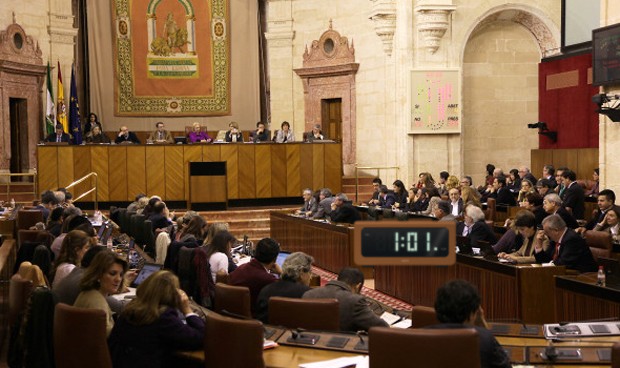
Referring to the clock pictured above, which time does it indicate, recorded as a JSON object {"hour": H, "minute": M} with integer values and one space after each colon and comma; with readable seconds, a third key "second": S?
{"hour": 1, "minute": 1}
